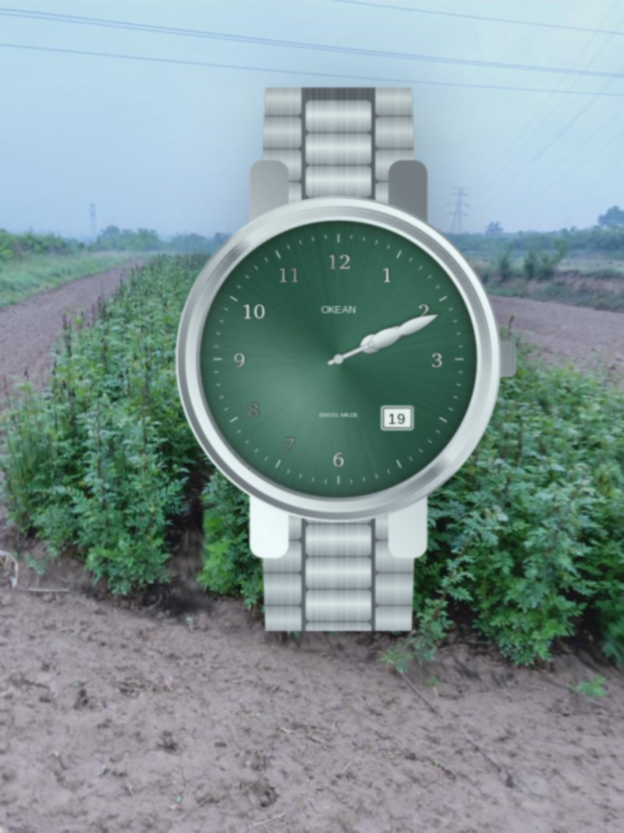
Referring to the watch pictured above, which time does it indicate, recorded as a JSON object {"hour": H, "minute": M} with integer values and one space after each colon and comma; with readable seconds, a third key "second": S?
{"hour": 2, "minute": 11}
